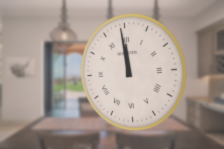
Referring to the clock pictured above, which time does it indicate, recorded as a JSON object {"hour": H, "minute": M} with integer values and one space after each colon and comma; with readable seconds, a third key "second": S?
{"hour": 11, "minute": 59}
